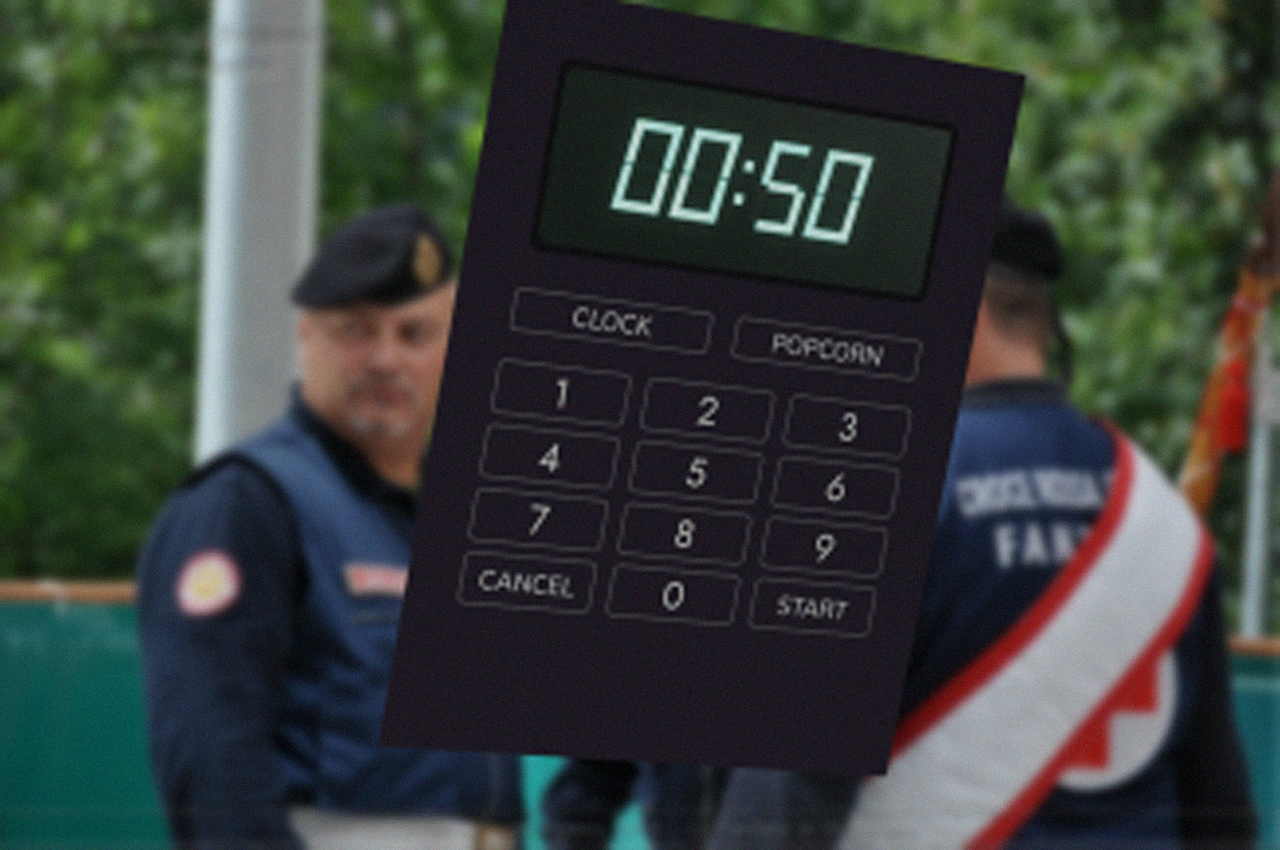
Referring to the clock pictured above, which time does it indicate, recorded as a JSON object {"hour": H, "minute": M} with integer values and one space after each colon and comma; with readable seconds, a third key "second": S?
{"hour": 0, "minute": 50}
